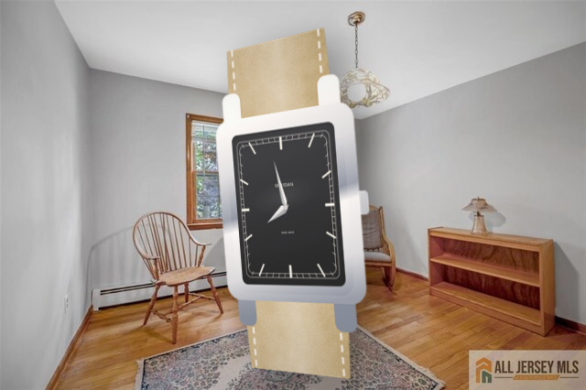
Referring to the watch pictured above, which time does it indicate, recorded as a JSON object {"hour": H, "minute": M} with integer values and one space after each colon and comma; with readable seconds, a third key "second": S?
{"hour": 7, "minute": 58}
